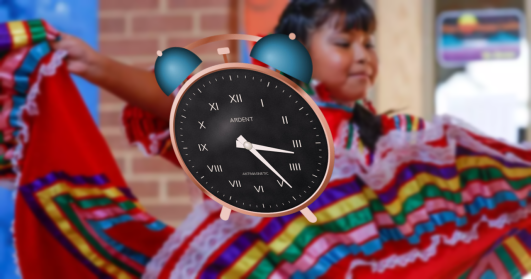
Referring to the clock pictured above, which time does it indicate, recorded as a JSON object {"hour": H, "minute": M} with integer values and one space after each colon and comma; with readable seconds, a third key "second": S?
{"hour": 3, "minute": 24}
